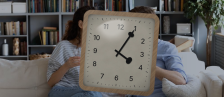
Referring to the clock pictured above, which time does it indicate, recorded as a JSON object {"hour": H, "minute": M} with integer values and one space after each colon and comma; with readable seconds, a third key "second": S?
{"hour": 4, "minute": 5}
